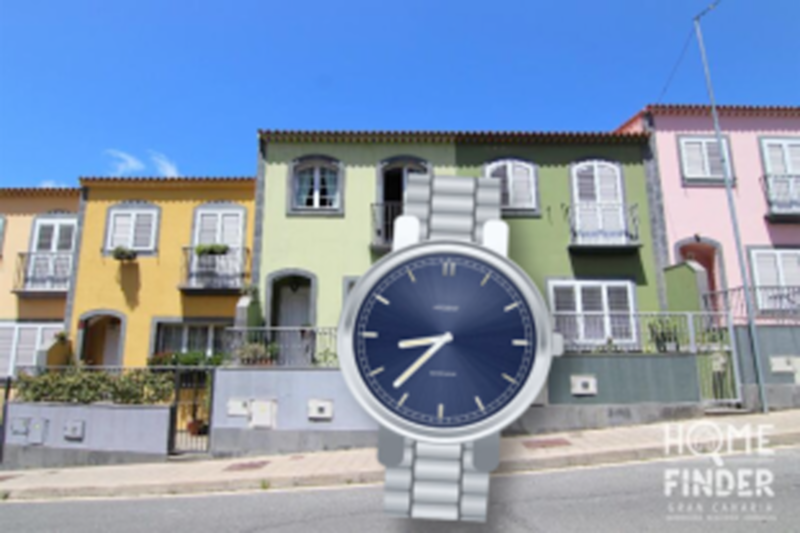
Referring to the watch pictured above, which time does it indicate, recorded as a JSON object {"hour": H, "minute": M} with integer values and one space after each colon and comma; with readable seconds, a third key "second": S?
{"hour": 8, "minute": 37}
